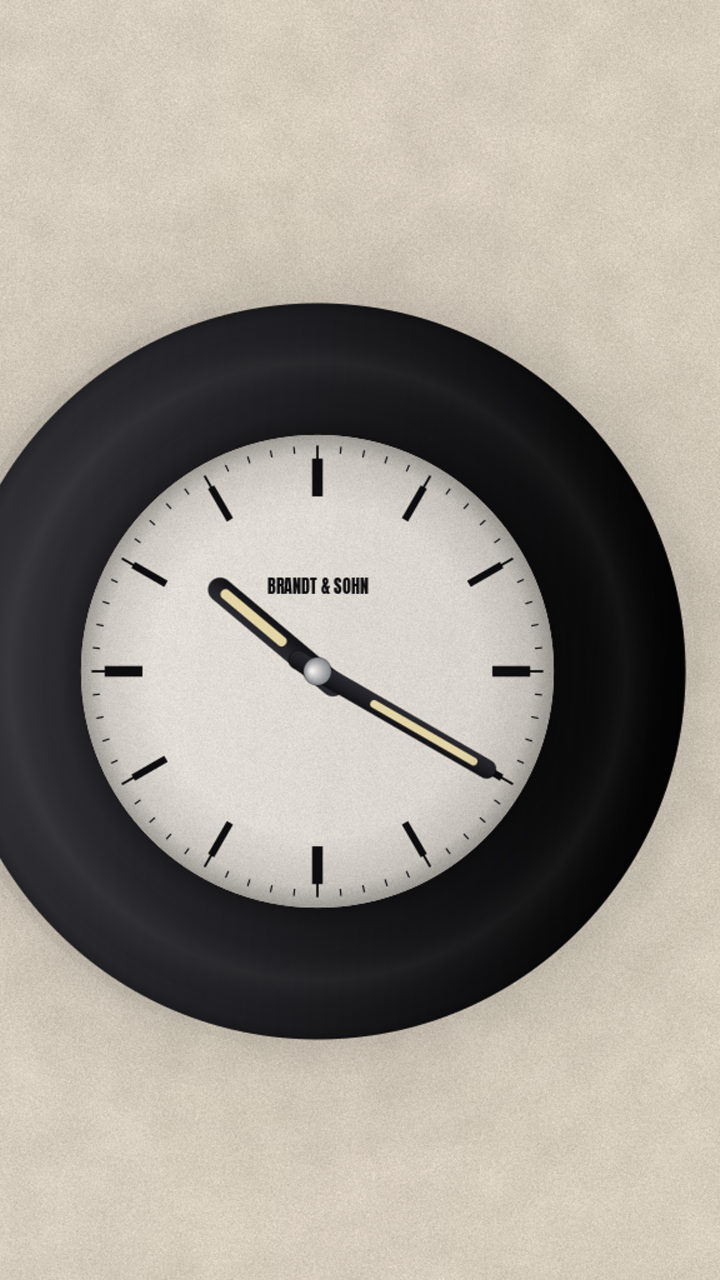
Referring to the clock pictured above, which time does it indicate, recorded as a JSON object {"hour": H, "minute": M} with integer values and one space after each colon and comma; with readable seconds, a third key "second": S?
{"hour": 10, "minute": 20}
